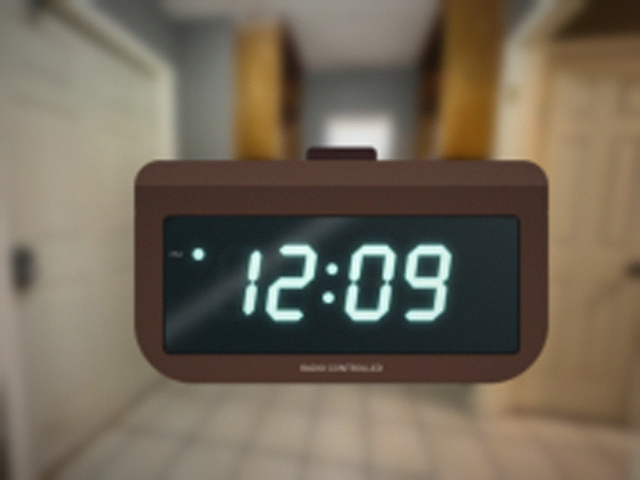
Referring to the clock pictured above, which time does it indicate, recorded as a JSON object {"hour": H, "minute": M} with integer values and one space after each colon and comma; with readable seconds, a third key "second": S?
{"hour": 12, "minute": 9}
